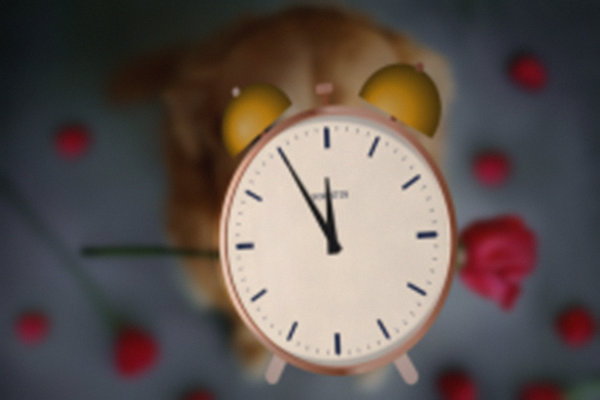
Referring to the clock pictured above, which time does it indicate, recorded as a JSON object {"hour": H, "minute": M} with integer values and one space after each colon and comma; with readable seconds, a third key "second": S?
{"hour": 11, "minute": 55}
